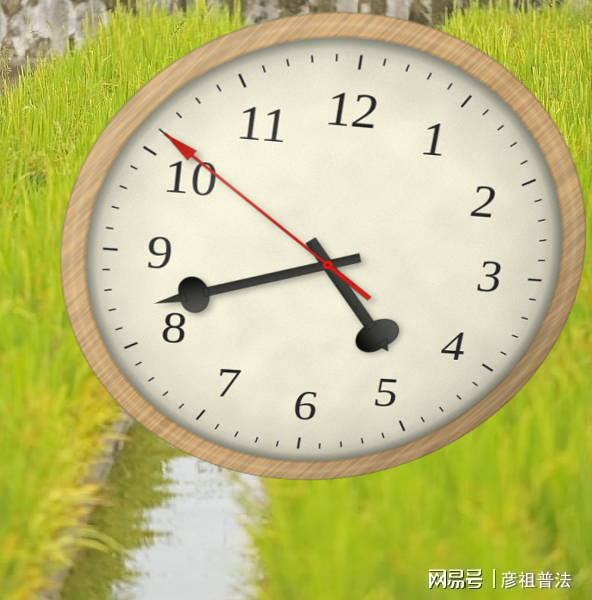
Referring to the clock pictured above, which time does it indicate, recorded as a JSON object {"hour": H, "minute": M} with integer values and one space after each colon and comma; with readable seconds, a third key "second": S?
{"hour": 4, "minute": 41, "second": 51}
